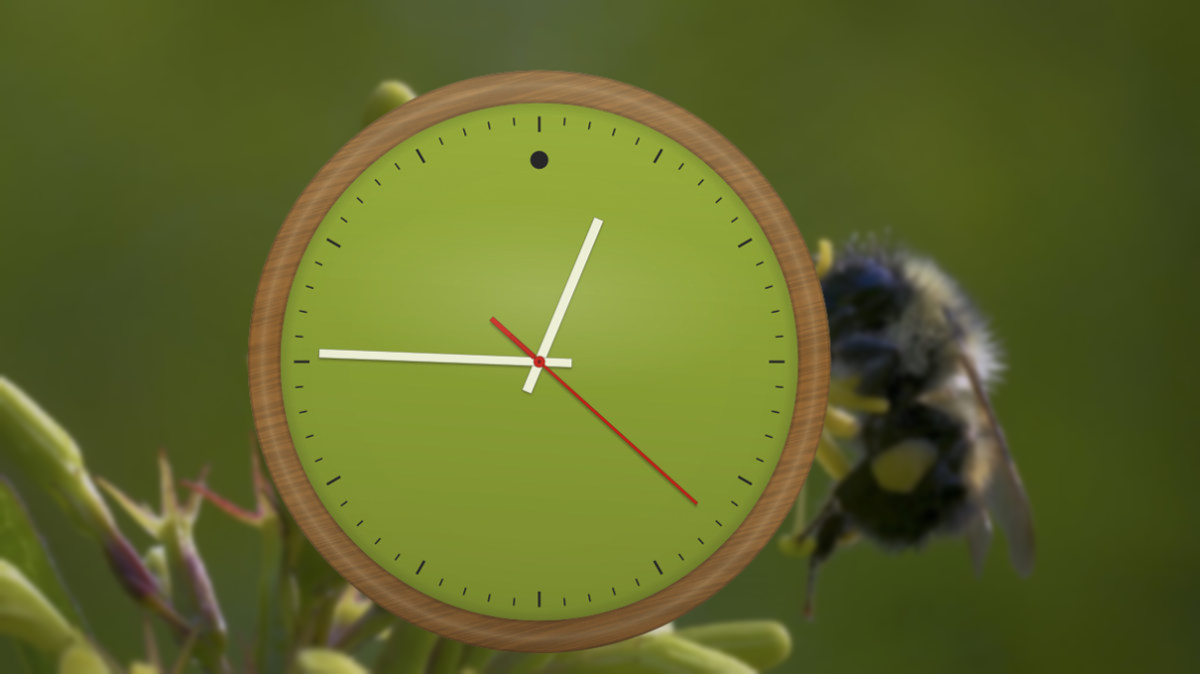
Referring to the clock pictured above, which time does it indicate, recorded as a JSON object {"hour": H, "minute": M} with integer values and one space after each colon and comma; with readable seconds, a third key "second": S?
{"hour": 12, "minute": 45, "second": 22}
